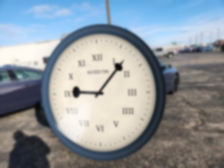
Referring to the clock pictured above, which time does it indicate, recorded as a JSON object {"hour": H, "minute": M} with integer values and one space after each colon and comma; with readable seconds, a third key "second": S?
{"hour": 9, "minute": 7}
